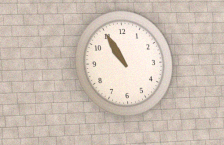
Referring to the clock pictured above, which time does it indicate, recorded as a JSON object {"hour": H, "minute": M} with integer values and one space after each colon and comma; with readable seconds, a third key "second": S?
{"hour": 10, "minute": 55}
